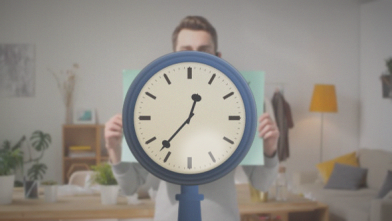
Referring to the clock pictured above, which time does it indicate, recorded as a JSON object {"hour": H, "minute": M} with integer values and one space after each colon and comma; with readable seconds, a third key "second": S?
{"hour": 12, "minute": 37}
